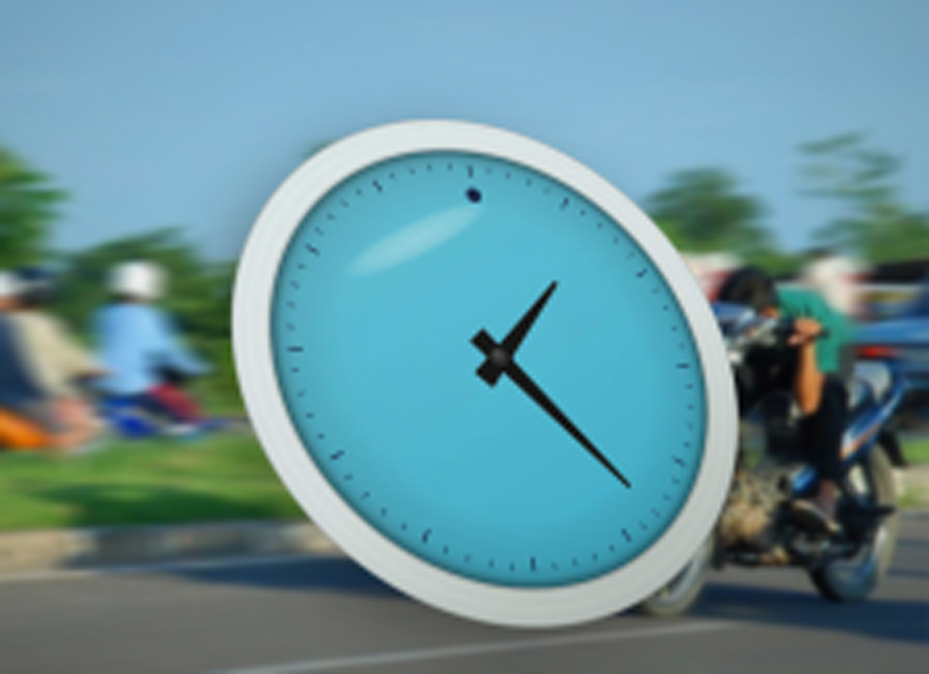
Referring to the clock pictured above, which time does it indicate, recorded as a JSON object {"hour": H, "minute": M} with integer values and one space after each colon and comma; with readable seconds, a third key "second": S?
{"hour": 1, "minute": 23}
